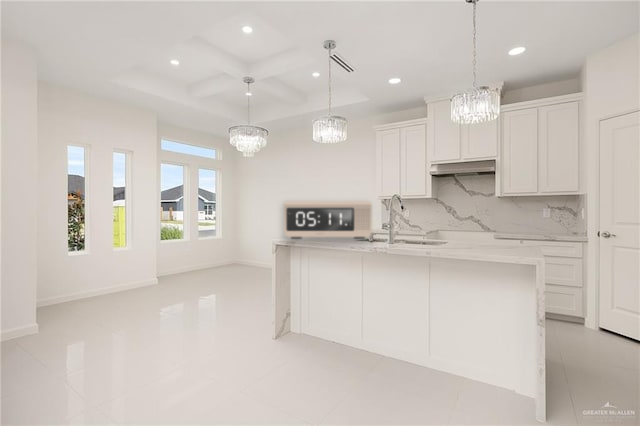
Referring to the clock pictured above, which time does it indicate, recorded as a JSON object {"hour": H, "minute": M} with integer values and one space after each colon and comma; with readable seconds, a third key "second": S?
{"hour": 5, "minute": 11}
